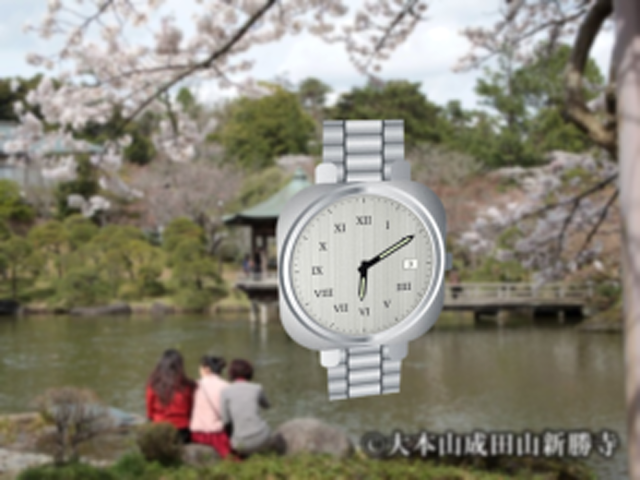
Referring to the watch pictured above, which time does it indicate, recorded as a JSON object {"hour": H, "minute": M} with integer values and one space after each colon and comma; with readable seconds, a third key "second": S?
{"hour": 6, "minute": 10}
